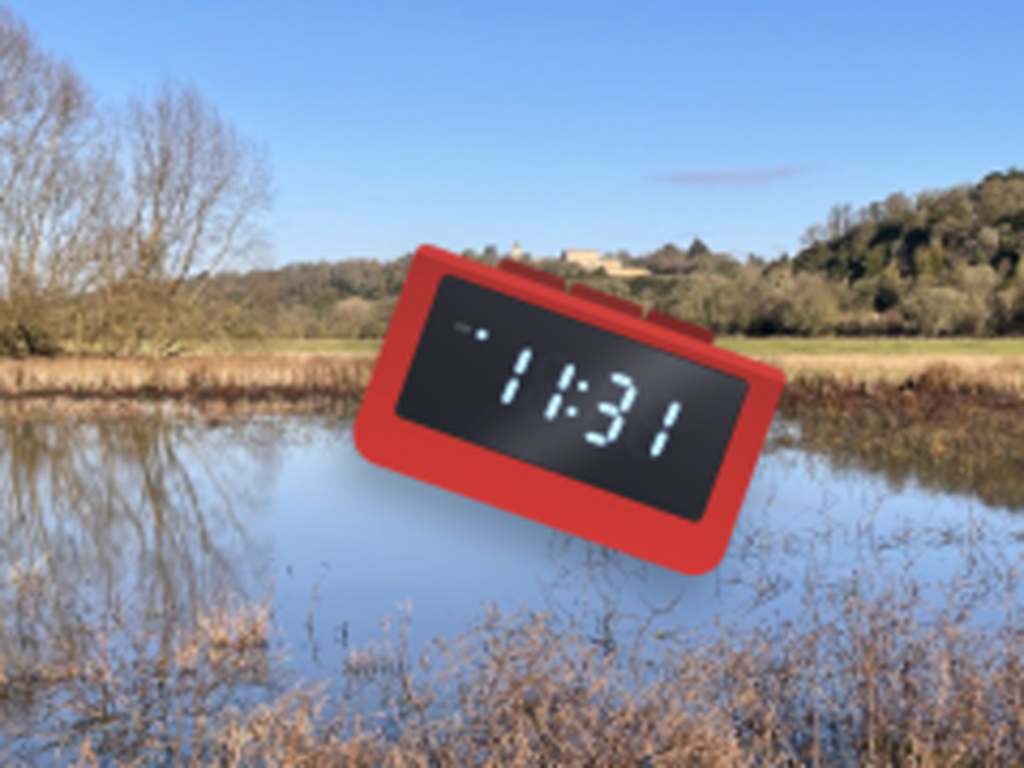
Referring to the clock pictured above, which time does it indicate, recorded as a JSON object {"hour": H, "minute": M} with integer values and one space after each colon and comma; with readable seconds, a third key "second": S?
{"hour": 11, "minute": 31}
